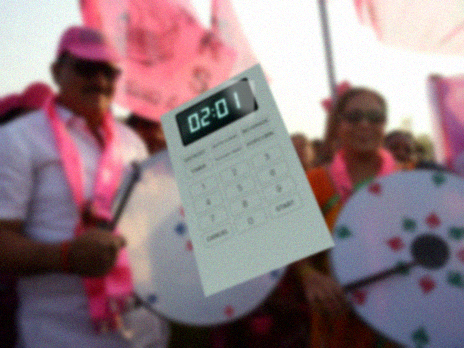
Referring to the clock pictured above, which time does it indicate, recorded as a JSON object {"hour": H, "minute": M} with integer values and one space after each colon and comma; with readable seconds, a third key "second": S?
{"hour": 2, "minute": 1}
